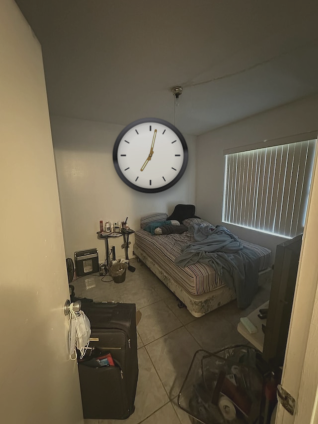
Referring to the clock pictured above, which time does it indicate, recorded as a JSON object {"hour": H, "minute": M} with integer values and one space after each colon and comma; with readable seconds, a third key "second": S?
{"hour": 7, "minute": 2}
